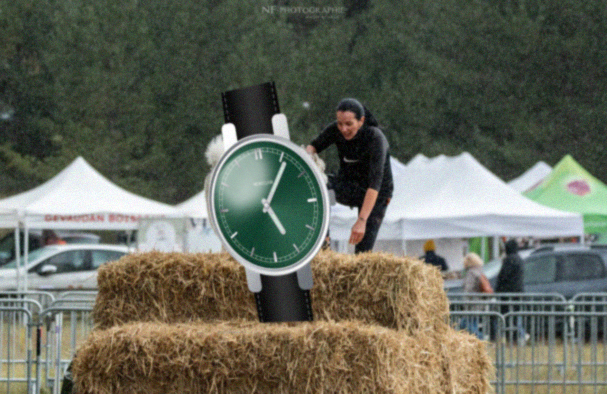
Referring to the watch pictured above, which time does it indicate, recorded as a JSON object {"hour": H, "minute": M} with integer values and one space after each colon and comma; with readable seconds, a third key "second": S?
{"hour": 5, "minute": 6}
